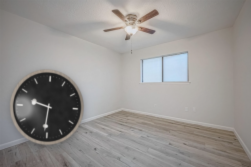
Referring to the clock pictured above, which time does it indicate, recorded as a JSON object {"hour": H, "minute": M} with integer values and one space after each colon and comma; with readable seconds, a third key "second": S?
{"hour": 9, "minute": 31}
